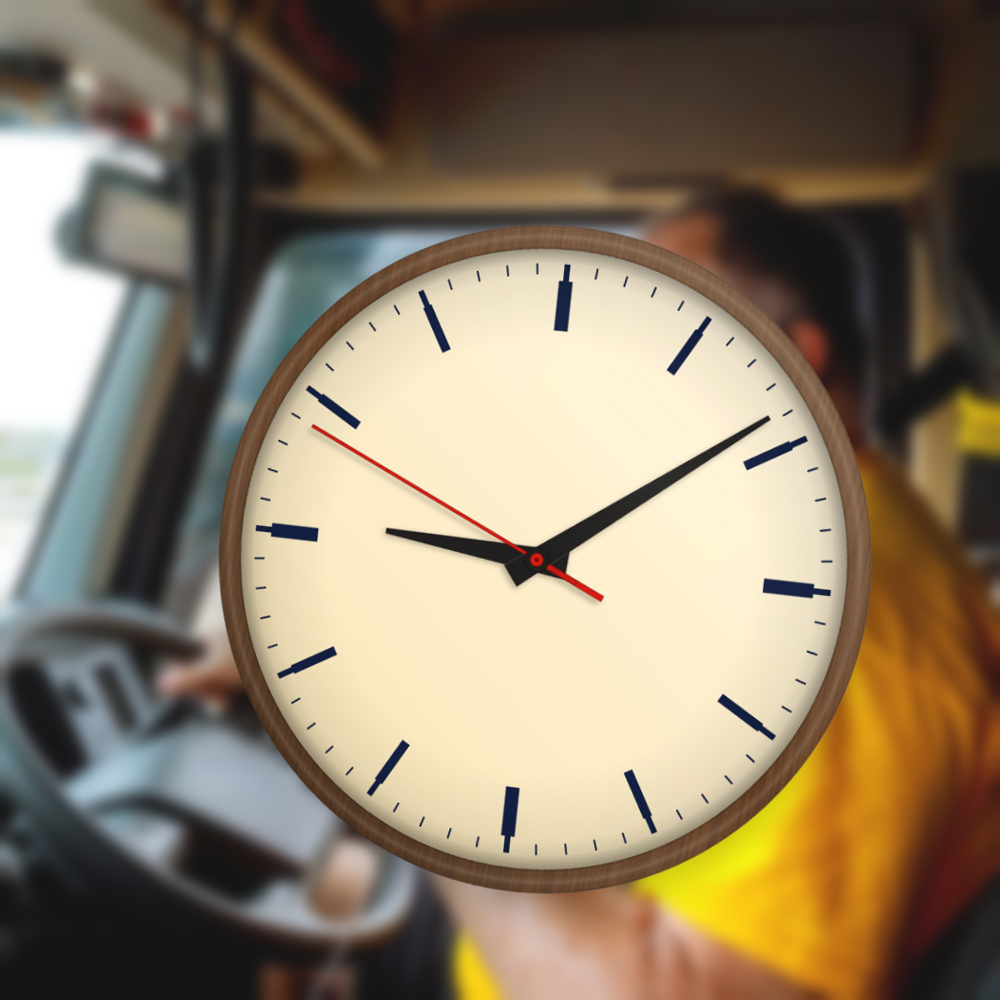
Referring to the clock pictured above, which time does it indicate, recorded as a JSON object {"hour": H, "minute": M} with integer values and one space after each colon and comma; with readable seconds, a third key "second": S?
{"hour": 9, "minute": 8, "second": 49}
